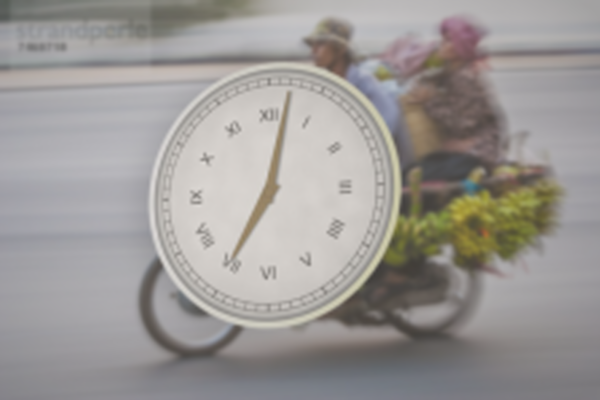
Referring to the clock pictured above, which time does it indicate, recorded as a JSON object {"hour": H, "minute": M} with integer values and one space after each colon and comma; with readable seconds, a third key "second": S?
{"hour": 7, "minute": 2}
